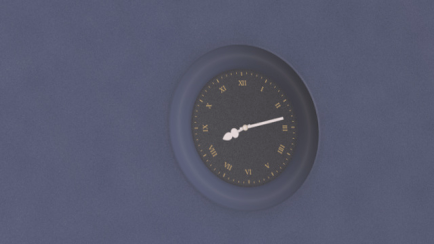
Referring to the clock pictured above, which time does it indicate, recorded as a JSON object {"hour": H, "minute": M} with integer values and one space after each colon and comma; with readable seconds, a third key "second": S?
{"hour": 8, "minute": 13}
